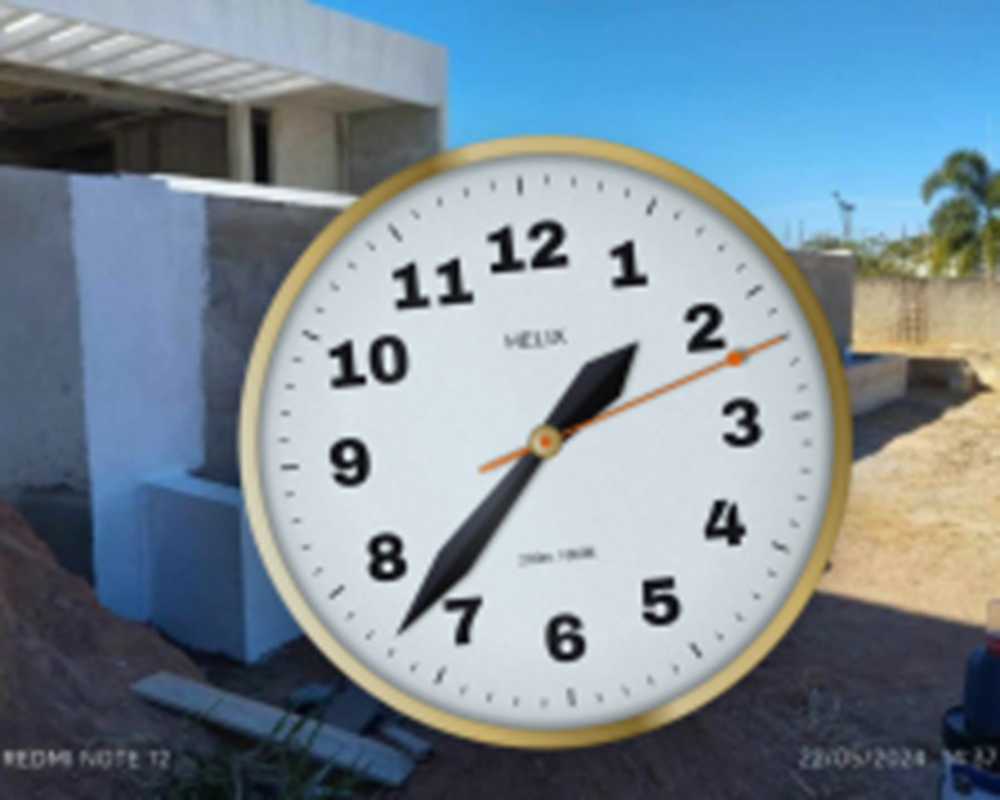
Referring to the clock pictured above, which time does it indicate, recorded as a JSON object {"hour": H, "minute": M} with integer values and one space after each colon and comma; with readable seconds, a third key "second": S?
{"hour": 1, "minute": 37, "second": 12}
